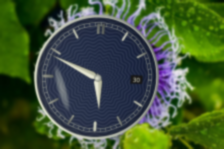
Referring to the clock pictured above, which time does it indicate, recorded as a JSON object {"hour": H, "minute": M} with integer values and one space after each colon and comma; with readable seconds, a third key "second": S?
{"hour": 5, "minute": 49}
